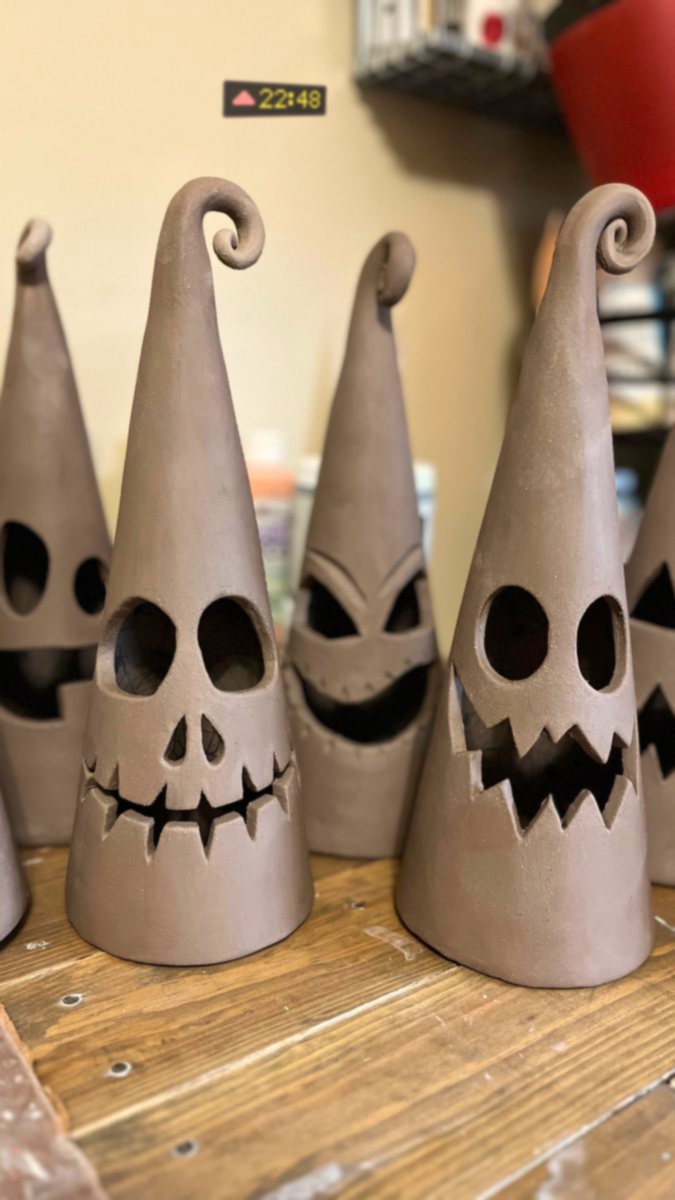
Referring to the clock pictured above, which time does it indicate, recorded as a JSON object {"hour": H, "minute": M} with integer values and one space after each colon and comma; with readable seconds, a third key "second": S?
{"hour": 22, "minute": 48}
